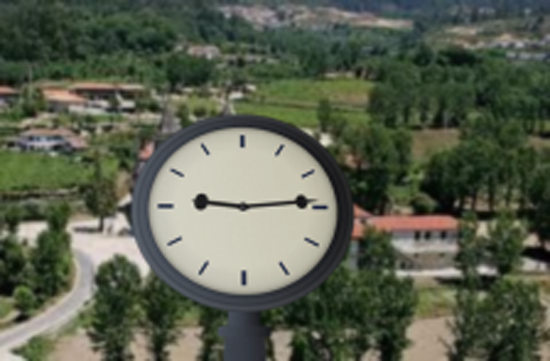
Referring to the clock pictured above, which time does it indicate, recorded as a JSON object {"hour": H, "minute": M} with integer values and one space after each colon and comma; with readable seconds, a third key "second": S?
{"hour": 9, "minute": 14}
